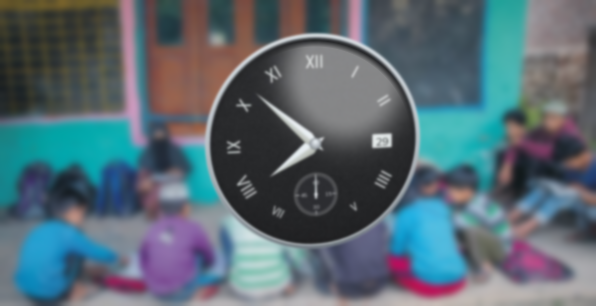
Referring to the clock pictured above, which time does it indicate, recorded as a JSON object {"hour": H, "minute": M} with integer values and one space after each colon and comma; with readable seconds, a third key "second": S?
{"hour": 7, "minute": 52}
